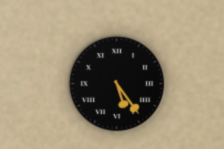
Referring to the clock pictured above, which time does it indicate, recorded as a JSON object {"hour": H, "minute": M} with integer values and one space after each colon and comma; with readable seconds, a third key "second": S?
{"hour": 5, "minute": 24}
